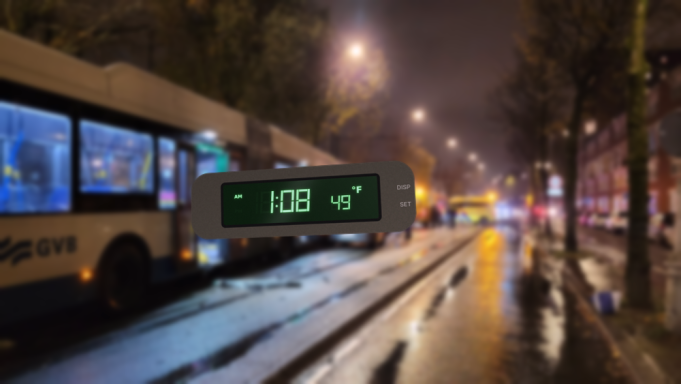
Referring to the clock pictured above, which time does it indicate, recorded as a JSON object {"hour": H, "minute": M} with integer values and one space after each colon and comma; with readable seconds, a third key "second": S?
{"hour": 1, "minute": 8}
